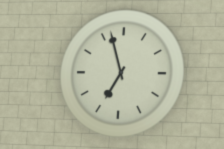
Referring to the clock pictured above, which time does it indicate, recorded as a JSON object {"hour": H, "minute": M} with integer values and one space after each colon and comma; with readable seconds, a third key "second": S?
{"hour": 6, "minute": 57}
